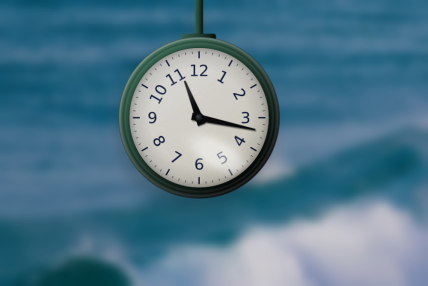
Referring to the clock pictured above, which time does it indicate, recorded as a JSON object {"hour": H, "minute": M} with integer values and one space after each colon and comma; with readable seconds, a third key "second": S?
{"hour": 11, "minute": 17}
